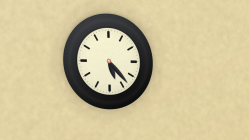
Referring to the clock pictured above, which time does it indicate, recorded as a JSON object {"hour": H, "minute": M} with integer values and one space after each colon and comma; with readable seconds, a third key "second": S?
{"hour": 5, "minute": 23}
